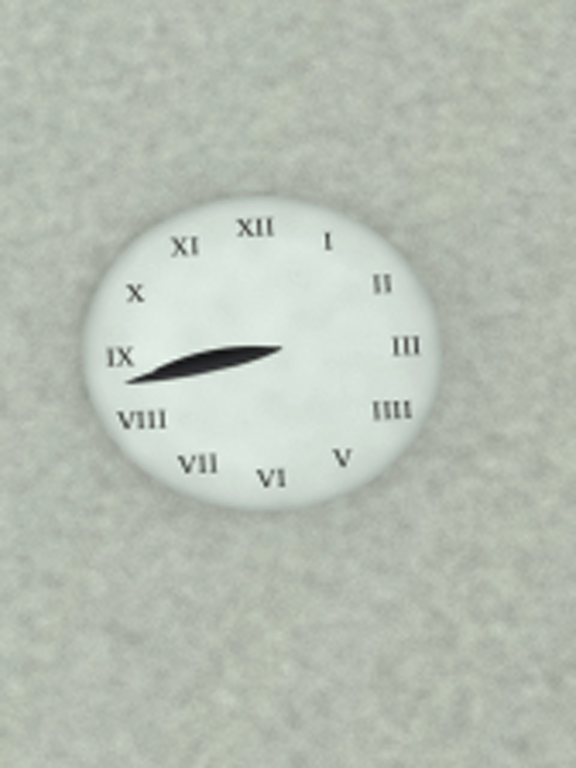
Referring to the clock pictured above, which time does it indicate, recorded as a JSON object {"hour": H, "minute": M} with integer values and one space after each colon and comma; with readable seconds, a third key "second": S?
{"hour": 8, "minute": 43}
